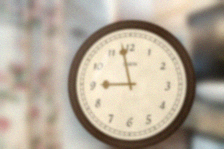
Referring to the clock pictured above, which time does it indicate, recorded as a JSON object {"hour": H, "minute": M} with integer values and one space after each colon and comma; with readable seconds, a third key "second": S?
{"hour": 8, "minute": 58}
